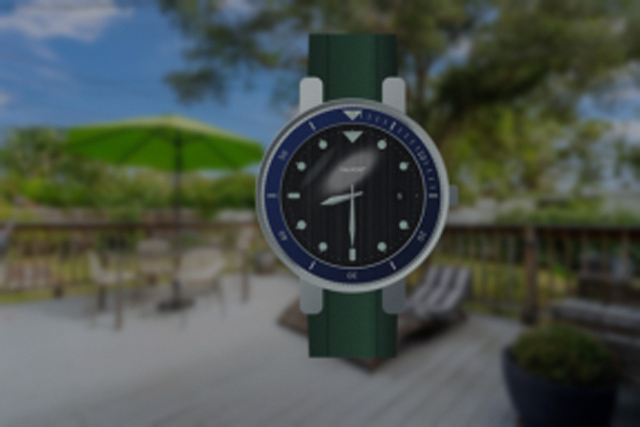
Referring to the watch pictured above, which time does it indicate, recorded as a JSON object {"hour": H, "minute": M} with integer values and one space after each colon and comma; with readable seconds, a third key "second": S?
{"hour": 8, "minute": 30}
